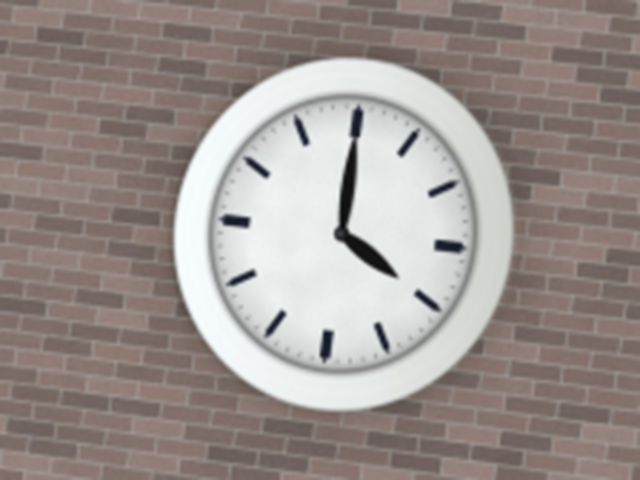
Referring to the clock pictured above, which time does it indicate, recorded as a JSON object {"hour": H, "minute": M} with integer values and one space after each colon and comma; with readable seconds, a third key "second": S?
{"hour": 4, "minute": 0}
